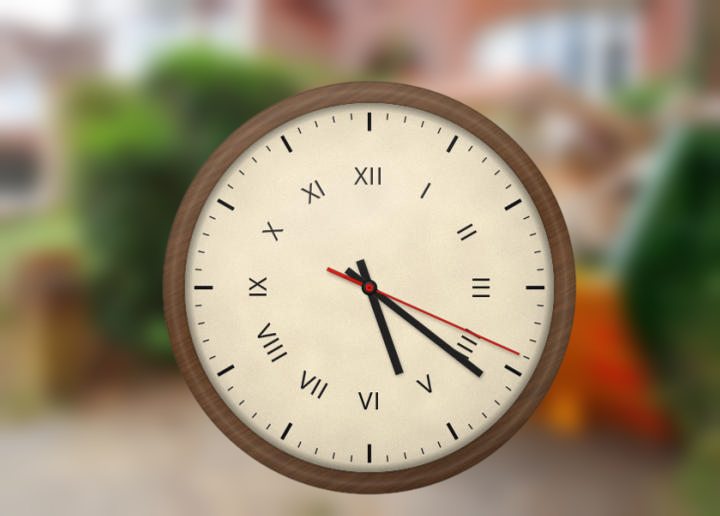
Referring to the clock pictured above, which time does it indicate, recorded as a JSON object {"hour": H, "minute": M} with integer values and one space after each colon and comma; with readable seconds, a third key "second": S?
{"hour": 5, "minute": 21, "second": 19}
